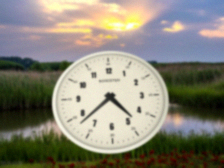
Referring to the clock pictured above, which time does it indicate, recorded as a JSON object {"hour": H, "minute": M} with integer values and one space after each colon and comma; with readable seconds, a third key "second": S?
{"hour": 4, "minute": 38}
